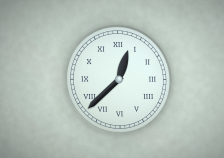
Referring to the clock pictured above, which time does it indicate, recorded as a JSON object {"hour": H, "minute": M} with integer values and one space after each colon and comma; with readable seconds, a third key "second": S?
{"hour": 12, "minute": 38}
